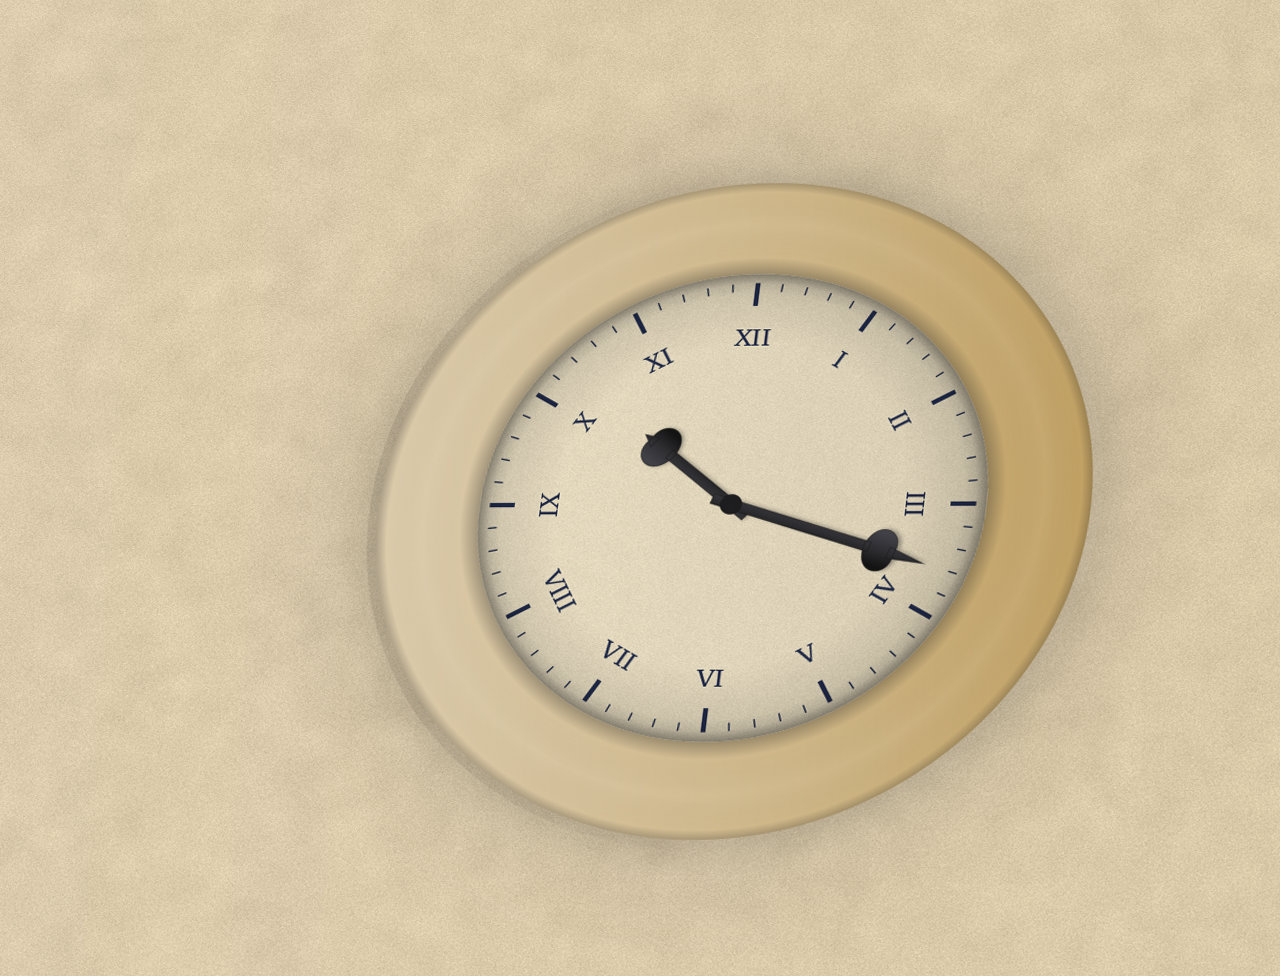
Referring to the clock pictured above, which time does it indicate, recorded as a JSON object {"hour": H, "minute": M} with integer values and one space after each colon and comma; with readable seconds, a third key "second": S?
{"hour": 10, "minute": 18}
